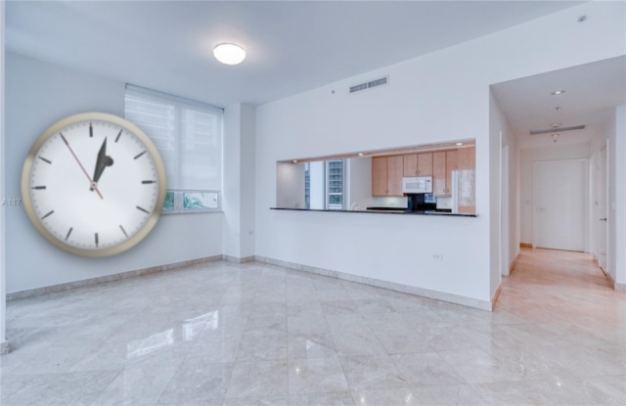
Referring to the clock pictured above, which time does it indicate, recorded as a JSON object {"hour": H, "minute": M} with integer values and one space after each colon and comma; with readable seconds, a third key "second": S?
{"hour": 1, "minute": 2, "second": 55}
